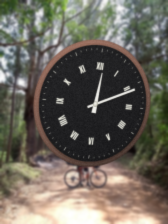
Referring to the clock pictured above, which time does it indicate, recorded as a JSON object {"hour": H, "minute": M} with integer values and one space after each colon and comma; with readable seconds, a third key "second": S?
{"hour": 12, "minute": 11}
